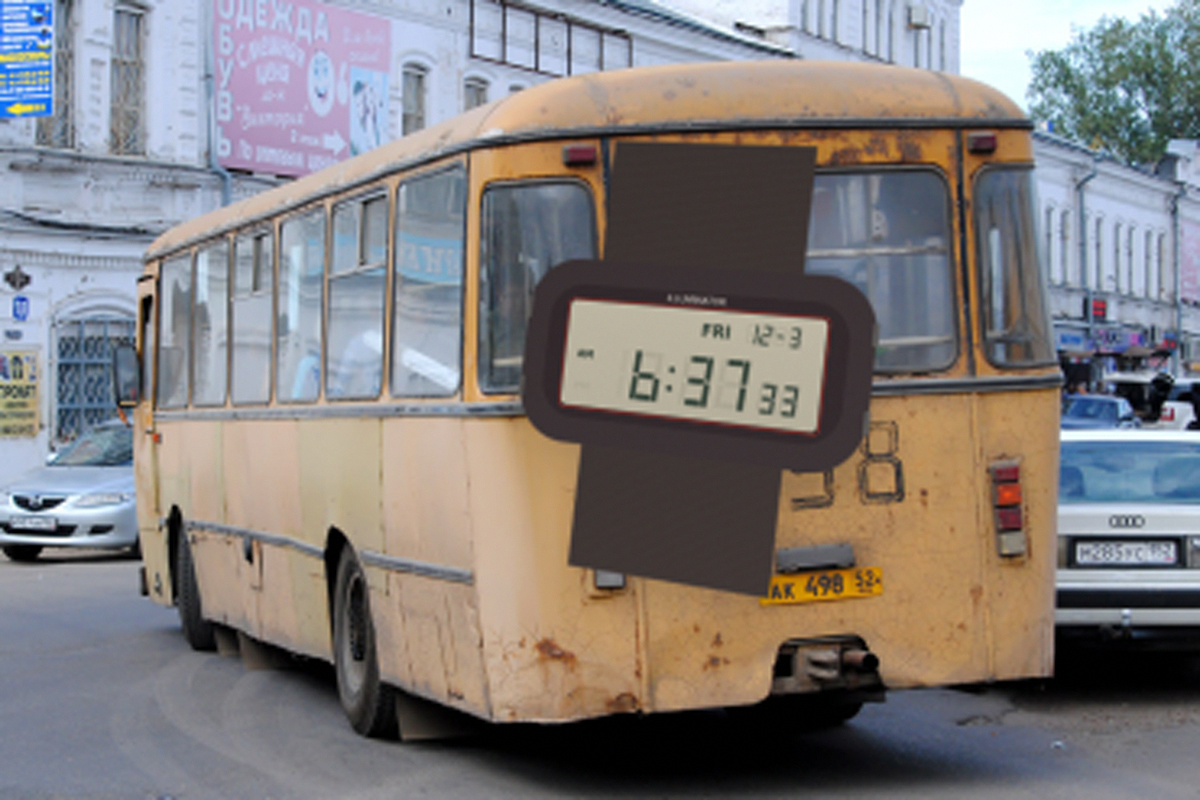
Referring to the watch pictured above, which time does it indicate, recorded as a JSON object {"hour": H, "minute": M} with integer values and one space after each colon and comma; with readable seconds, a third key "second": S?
{"hour": 6, "minute": 37, "second": 33}
